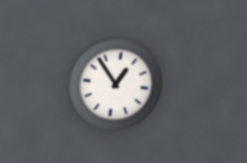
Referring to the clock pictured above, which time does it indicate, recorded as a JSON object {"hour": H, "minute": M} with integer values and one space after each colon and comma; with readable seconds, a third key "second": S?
{"hour": 12, "minute": 53}
